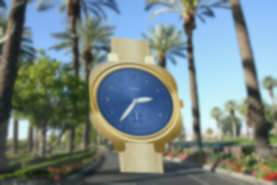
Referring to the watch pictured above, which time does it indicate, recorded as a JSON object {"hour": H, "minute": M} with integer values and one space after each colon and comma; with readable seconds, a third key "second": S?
{"hour": 2, "minute": 36}
